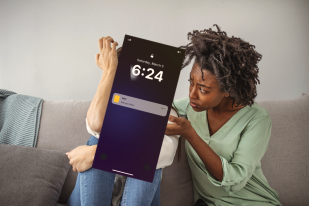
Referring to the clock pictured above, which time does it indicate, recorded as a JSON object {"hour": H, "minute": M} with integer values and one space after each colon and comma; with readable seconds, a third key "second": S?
{"hour": 6, "minute": 24}
